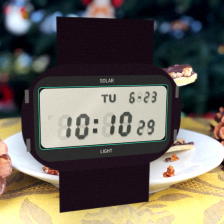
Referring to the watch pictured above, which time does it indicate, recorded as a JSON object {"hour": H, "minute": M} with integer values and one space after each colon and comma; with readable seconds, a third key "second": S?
{"hour": 10, "minute": 10, "second": 29}
